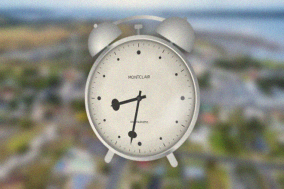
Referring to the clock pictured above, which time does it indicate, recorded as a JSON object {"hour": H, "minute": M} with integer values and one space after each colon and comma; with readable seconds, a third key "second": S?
{"hour": 8, "minute": 32}
